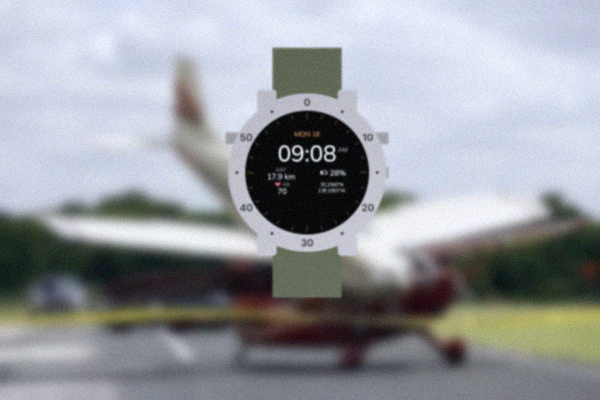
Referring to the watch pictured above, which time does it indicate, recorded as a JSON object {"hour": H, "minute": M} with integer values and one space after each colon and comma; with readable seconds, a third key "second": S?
{"hour": 9, "minute": 8}
